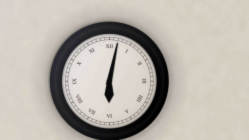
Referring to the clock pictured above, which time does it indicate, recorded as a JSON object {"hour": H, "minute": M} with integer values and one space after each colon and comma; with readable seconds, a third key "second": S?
{"hour": 6, "minute": 2}
